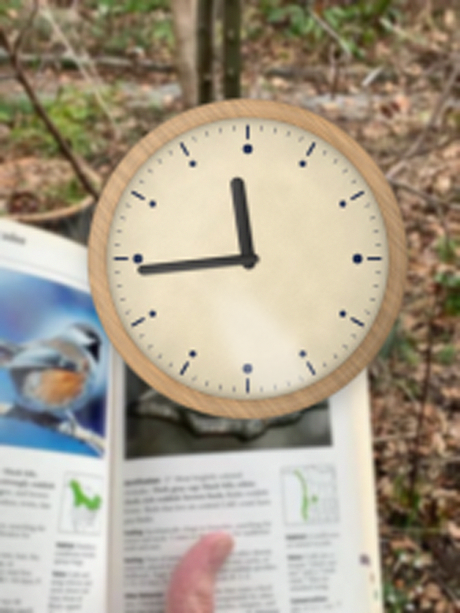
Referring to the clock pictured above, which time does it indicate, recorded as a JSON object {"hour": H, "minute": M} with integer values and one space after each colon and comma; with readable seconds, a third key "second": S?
{"hour": 11, "minute": 44}
